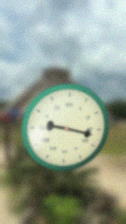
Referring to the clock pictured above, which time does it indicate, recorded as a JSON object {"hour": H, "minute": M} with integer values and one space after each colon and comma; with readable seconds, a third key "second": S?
{"hour": 9, "minute": 17}
